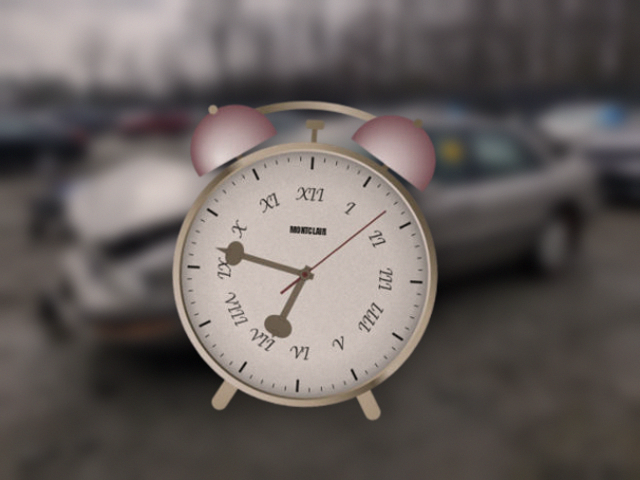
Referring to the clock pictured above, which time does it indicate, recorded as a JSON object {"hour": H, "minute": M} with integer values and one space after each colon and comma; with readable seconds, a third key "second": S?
{"hour": 6, "minute": 47, "second": 8}
